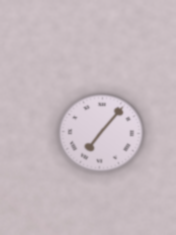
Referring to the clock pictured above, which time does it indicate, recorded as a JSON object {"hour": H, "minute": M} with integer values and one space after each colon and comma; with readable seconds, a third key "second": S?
{"hour": 7, "minute": 6}
